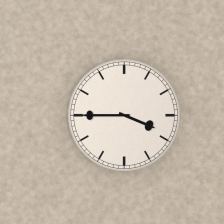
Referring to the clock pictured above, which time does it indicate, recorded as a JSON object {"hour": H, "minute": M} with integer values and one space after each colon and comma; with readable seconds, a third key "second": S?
{"hour": 3, "minute": 45}
